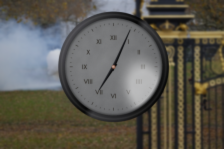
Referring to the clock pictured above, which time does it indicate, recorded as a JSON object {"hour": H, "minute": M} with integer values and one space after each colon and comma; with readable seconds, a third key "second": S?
{"hour": 7, "minute": 4}
